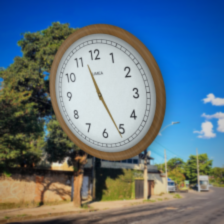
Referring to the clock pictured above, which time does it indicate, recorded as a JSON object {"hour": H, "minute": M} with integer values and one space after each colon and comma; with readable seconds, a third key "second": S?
{"hour": 11, "minute": 26}
